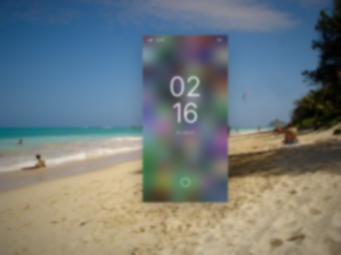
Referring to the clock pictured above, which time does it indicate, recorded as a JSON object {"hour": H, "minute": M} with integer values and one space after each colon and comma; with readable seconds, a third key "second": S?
{"hour": 2, "minute": 16}
